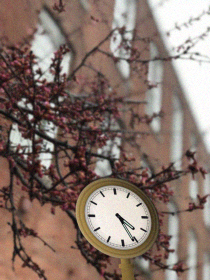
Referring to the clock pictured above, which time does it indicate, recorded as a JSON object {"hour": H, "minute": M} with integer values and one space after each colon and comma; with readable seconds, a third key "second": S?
{"hour": 4, "minute": 26}
